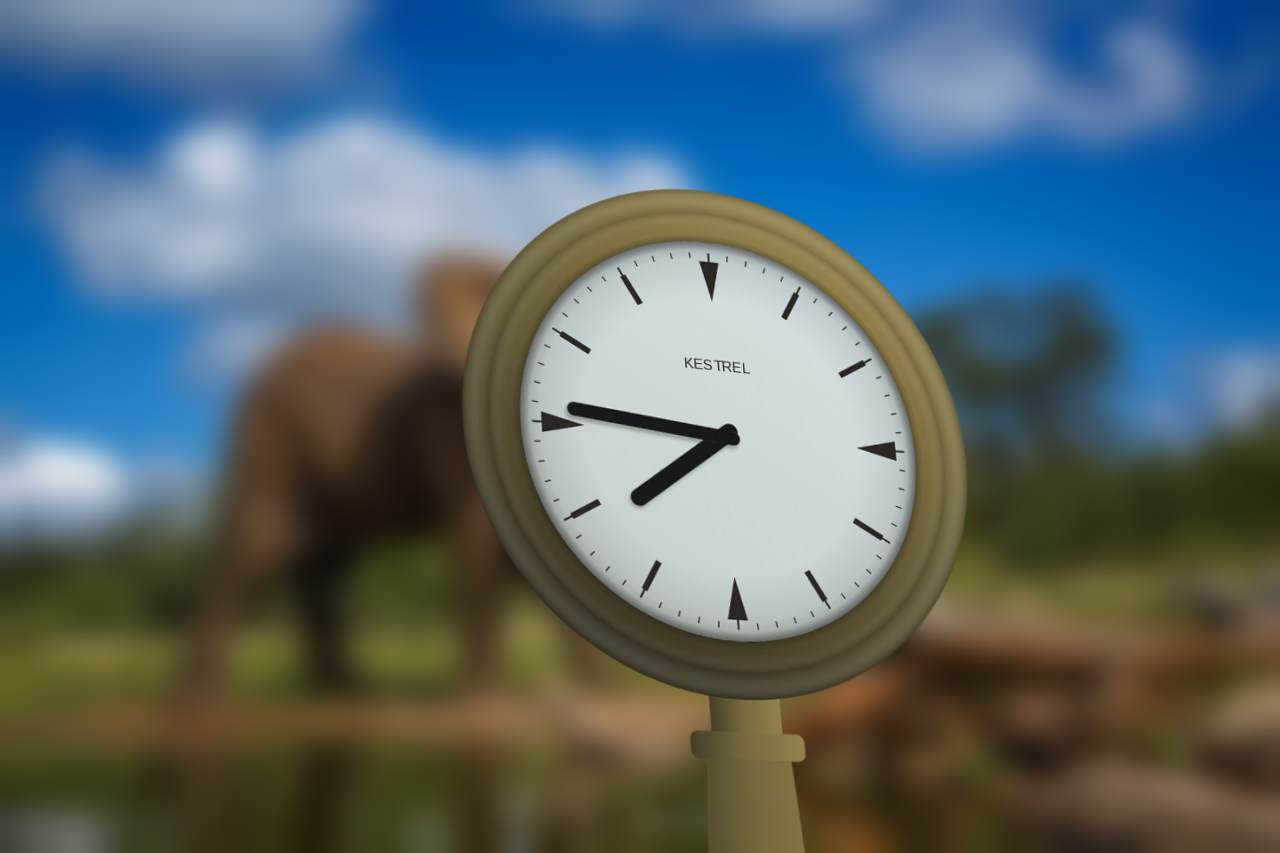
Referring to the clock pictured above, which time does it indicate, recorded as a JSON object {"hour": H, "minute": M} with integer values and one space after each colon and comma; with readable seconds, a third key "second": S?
{"hour": 7, "minute": 46}
